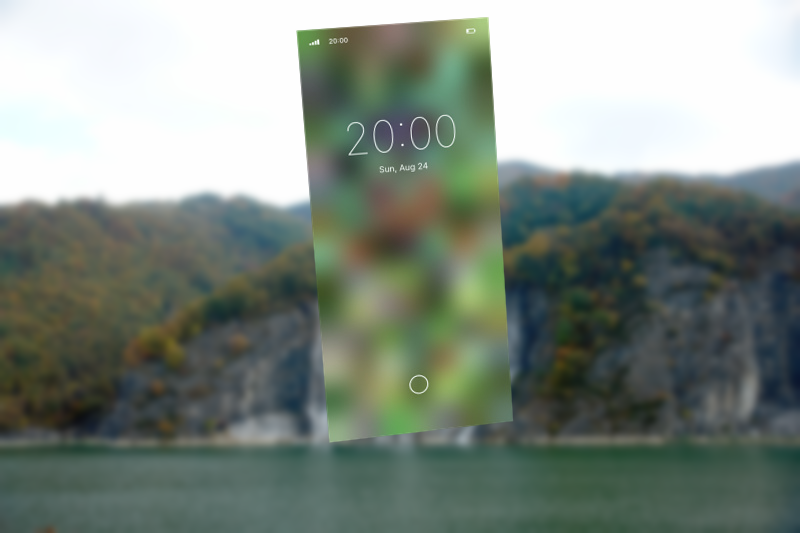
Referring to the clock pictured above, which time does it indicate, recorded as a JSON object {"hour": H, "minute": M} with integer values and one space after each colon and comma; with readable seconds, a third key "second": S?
{"hour": 20, "minute": 0}
